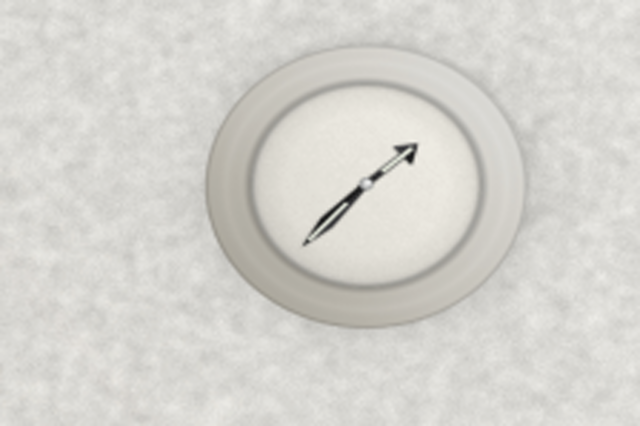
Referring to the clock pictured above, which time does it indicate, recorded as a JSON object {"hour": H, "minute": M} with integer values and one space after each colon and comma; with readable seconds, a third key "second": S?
{"hour": 1, "minute": 37}
